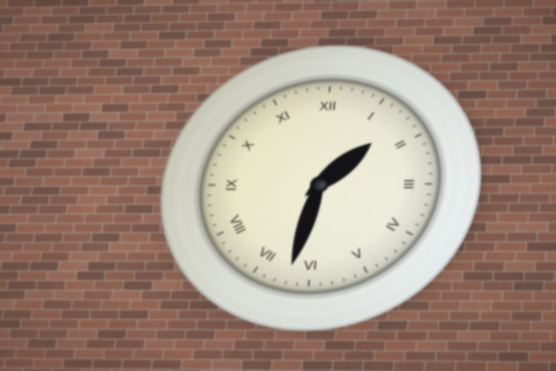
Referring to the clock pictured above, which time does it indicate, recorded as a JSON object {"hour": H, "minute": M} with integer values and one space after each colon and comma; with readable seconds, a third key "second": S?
{"hour": 1, "minute": 32}
